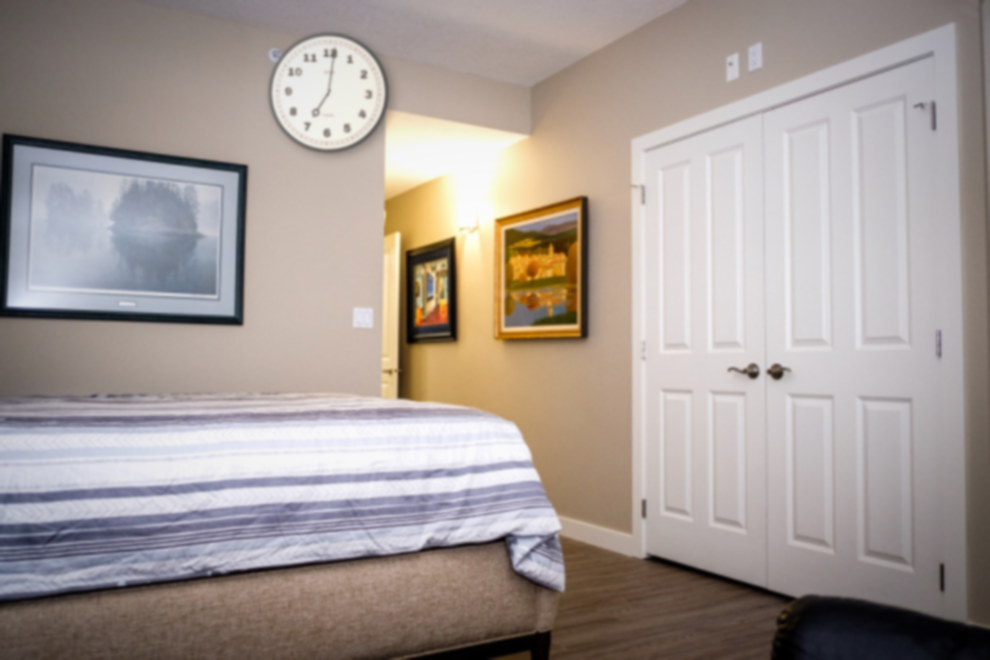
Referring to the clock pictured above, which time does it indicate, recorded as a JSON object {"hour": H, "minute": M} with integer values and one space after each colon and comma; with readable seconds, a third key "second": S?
{"hour": 7, "minute": 1}
